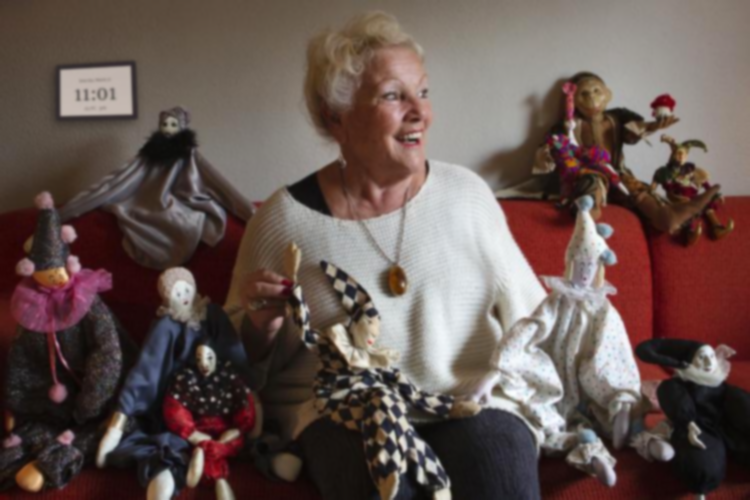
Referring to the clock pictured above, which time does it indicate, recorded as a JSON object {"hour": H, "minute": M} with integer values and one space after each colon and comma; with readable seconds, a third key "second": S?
{"hour": 11, "minute": 1}
